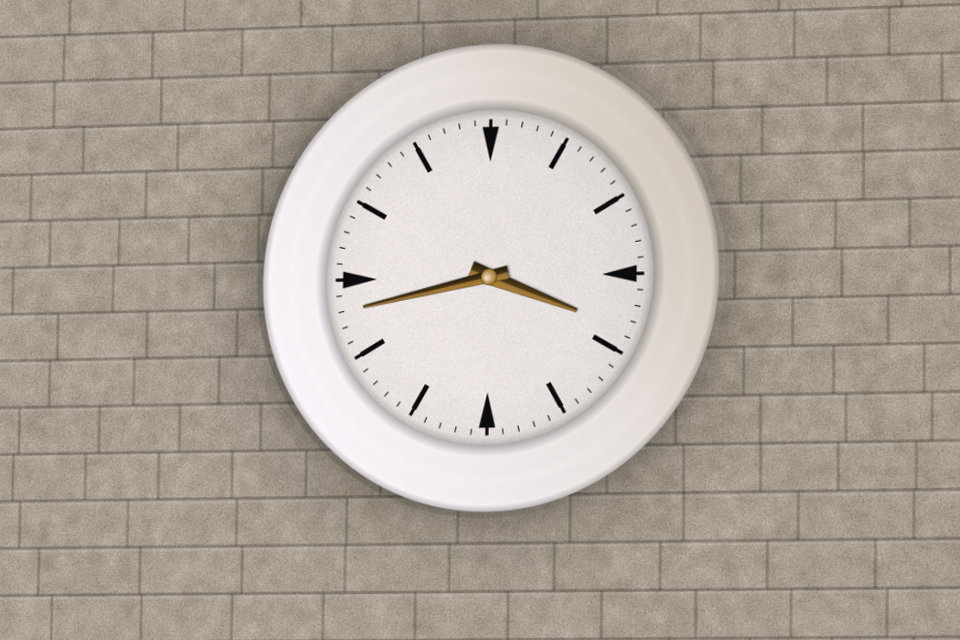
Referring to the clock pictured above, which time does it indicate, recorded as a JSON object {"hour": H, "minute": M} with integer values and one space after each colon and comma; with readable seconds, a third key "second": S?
{"hour": 3, "minute": 43}
